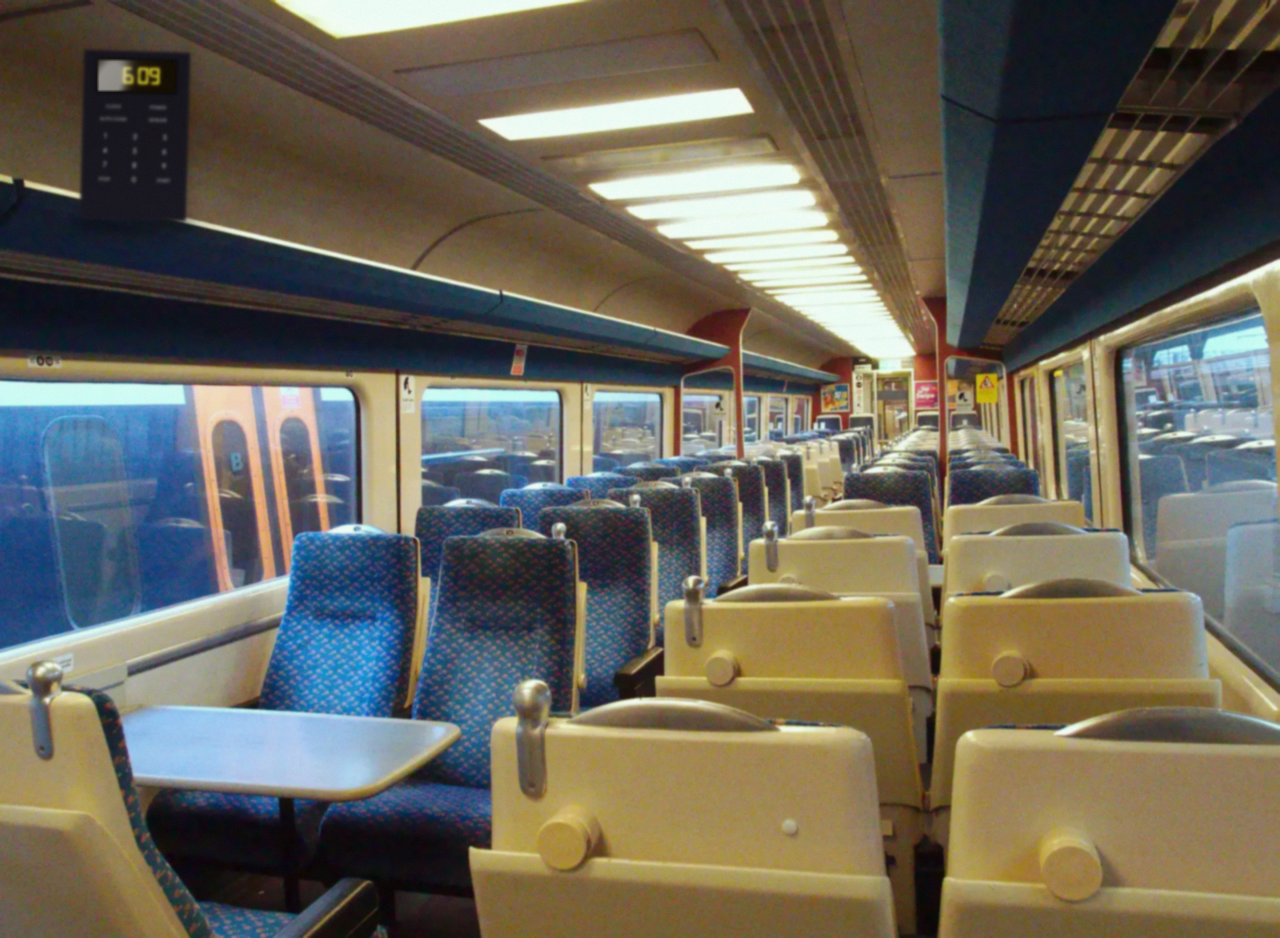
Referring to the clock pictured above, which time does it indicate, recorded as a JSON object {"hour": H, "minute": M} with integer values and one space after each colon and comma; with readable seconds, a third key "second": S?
{"hour": 6, "minute": 9}
